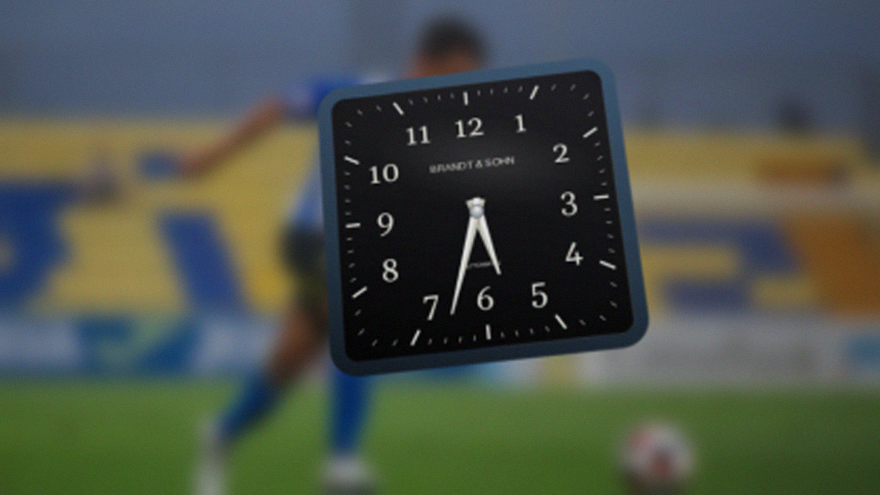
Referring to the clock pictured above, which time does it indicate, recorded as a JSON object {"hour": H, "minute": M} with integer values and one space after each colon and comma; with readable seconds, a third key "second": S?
{"hour": 5, "minute": 33}
